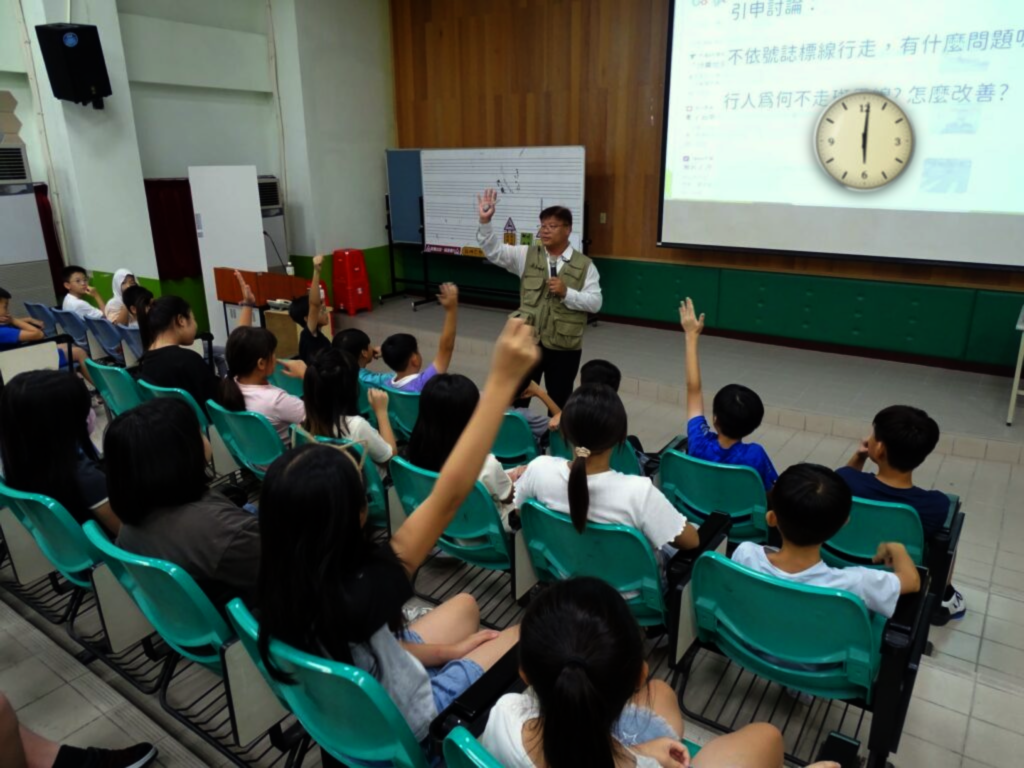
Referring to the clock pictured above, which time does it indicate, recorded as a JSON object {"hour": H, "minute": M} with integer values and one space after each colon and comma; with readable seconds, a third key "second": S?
{"hour": 6, "minute": 1}
